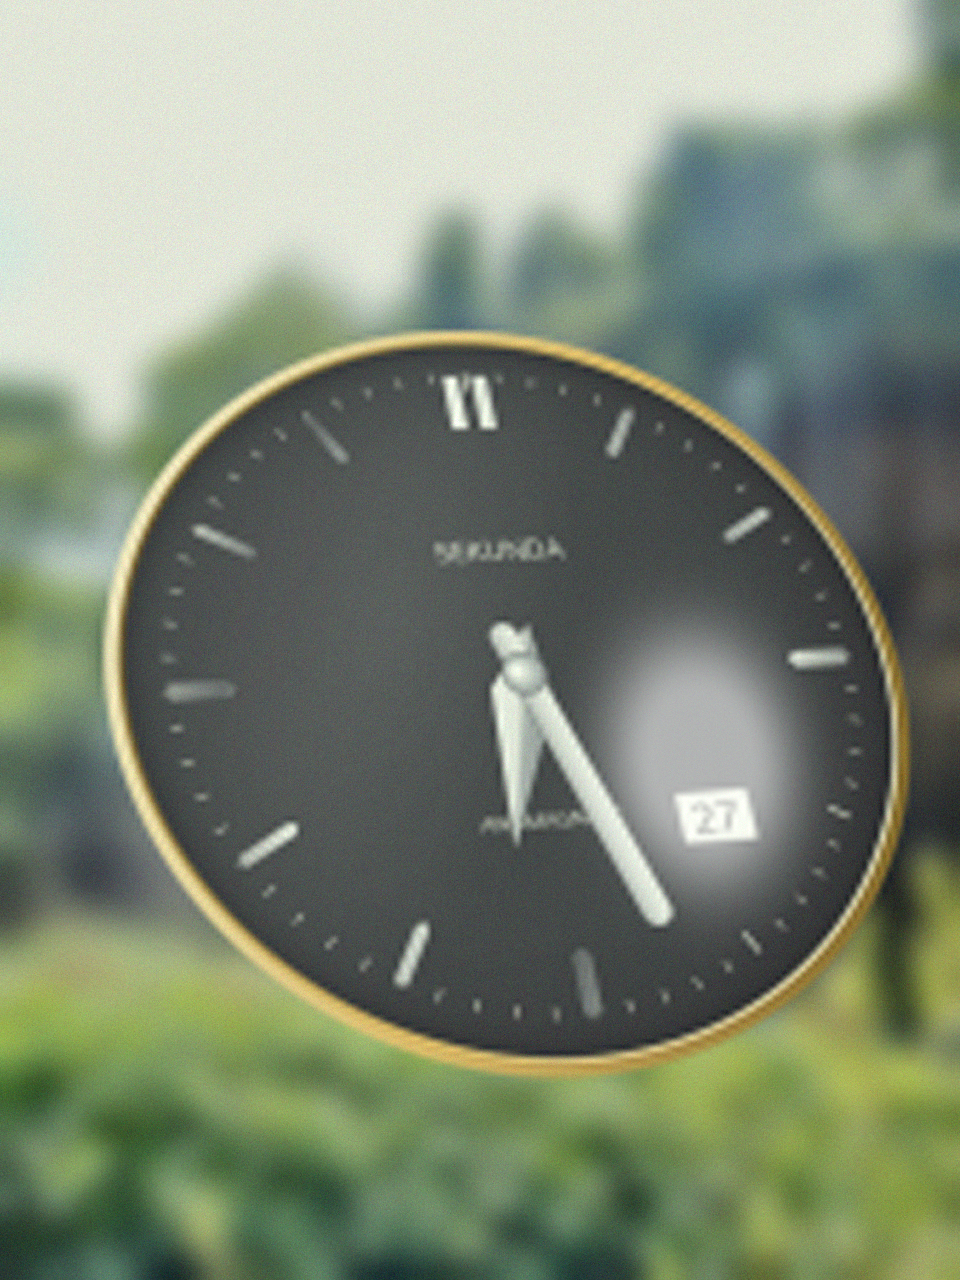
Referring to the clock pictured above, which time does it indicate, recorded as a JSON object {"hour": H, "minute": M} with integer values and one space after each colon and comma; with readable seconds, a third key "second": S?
{"hour": 6, "minute": 27}
